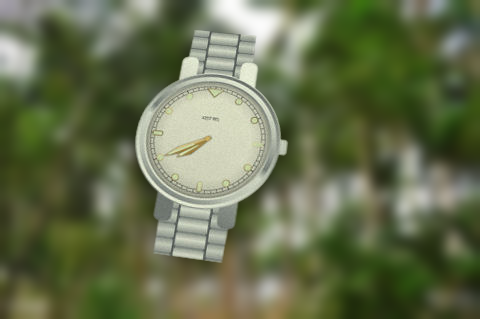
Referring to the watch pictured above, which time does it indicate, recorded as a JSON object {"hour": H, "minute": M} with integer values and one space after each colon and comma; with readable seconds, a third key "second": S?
{"hour": 7, "minute": 40}
